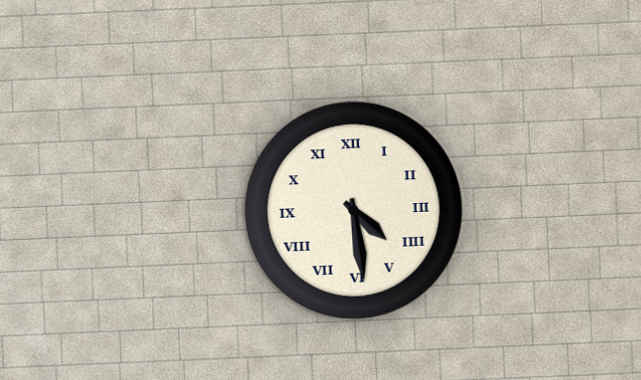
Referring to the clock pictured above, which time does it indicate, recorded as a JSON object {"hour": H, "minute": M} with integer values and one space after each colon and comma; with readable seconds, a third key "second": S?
{"hour": 4, "minute": 29}
